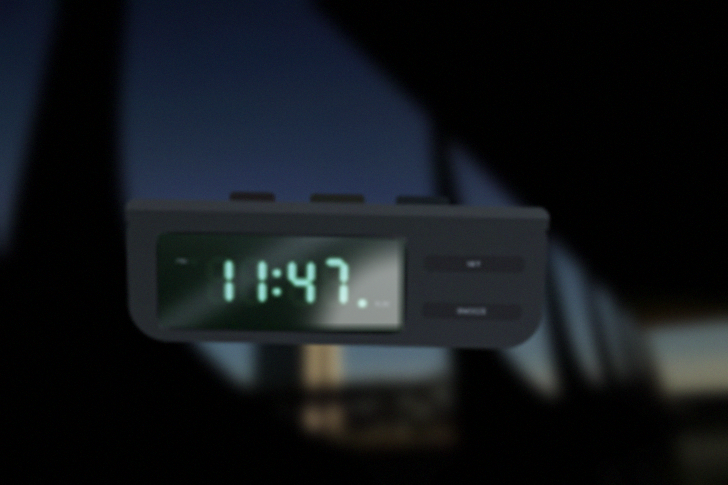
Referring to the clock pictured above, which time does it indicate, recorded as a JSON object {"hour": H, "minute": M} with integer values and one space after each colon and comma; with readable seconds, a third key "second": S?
{"hour": 11, "minute": 47}
